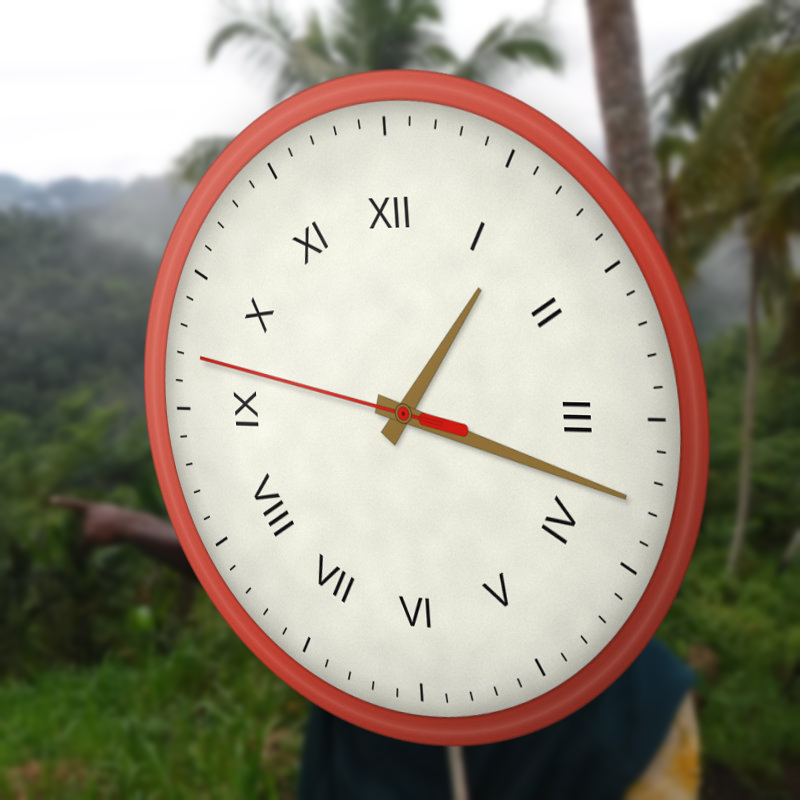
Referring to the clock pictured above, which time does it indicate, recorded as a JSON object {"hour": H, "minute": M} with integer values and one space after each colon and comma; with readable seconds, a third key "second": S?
{"hour": 1, "minute": 17, "second": 47}
